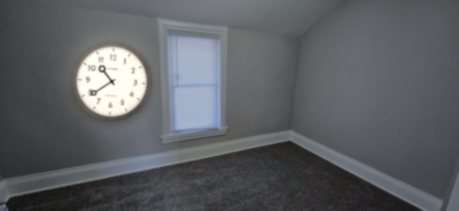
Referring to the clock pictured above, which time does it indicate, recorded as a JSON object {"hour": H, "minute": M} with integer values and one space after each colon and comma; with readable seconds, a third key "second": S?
{"hour": 10, "minute": 39}
